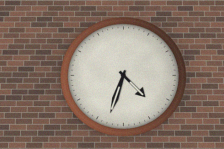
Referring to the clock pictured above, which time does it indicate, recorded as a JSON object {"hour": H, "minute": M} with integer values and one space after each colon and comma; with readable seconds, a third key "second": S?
{"hour": 4, "minute": 33}
